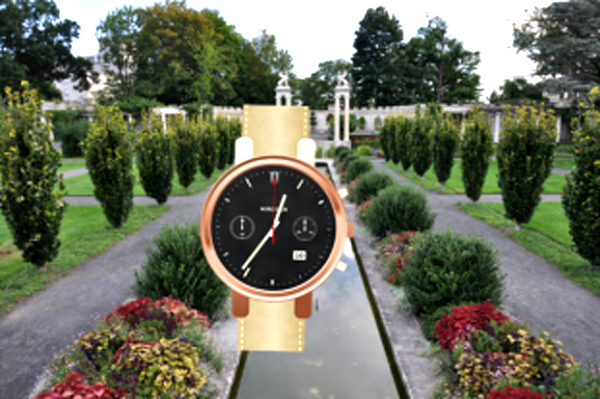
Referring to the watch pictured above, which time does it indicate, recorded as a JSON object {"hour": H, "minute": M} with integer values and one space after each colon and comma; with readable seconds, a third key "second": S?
{"hour": 12, "minute": 36}
